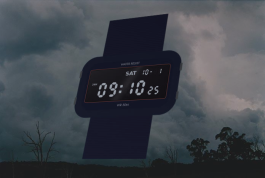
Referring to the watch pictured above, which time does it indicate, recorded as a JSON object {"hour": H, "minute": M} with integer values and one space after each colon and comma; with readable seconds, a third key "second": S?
{"hour": 9, "minute": 10, "second": 25}
